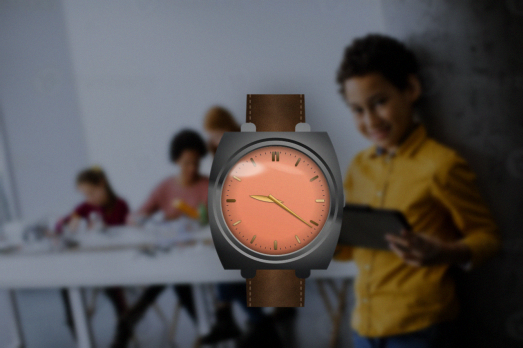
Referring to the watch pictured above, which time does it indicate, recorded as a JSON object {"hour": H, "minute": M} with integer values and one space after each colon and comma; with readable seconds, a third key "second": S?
{"hour": 9, "minute": 21}
